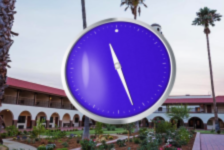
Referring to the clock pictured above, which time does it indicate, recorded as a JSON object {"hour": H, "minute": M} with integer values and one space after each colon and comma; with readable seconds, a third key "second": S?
{"hour": 11, "minute": 27}
